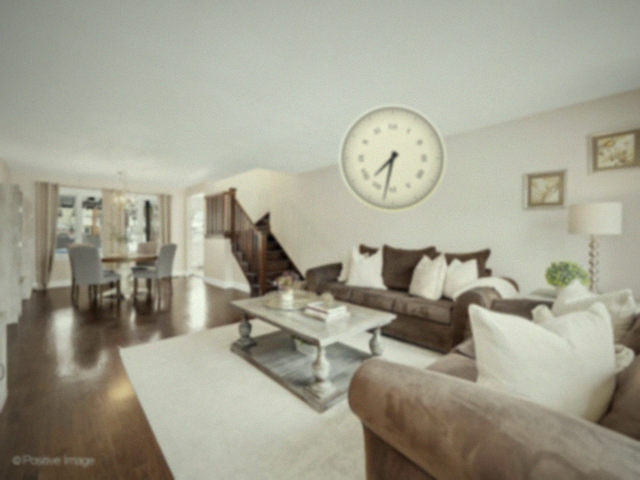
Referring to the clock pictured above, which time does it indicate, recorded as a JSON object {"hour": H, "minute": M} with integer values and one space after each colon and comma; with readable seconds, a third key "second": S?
{"hour": 7, "minute": 32}
